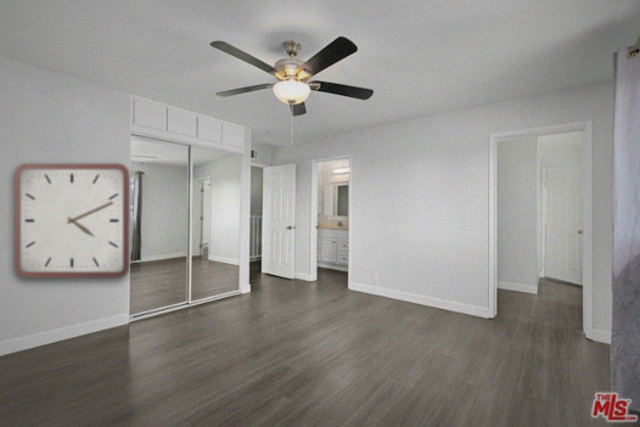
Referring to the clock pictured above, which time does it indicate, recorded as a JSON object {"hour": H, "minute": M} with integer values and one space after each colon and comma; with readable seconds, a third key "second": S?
{"hour": 4, "minute": 11}
